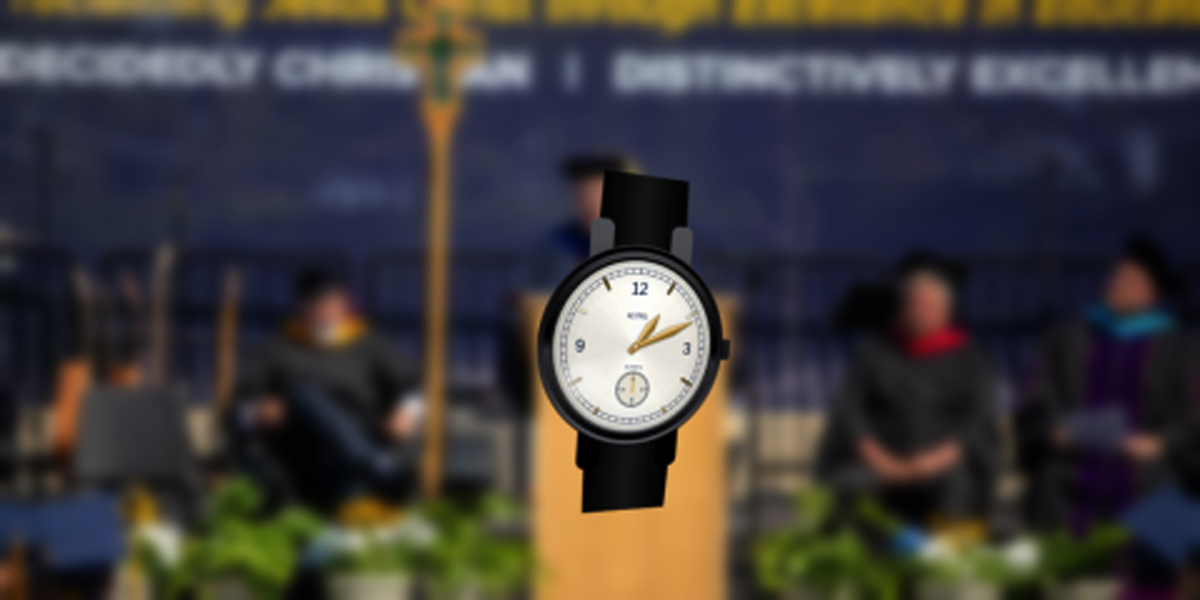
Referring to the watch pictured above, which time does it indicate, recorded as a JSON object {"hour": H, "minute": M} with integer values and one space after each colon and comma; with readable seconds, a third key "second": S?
{"hour": 1, "minute": 11}
